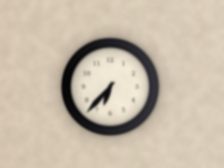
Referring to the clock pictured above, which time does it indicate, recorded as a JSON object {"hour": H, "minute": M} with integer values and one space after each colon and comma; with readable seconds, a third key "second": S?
{"hour": 6, "minute": 37}
